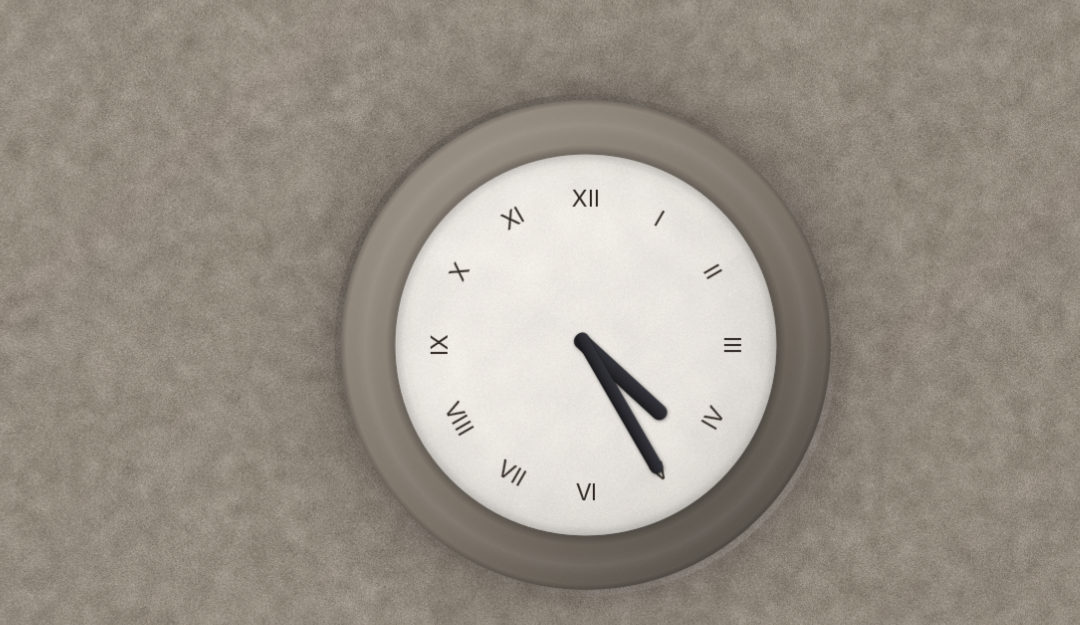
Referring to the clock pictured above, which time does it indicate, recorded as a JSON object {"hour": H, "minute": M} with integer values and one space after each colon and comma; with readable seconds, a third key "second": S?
{"hour": 4, "minute": 25}
